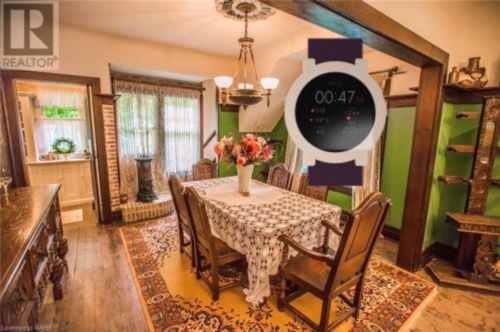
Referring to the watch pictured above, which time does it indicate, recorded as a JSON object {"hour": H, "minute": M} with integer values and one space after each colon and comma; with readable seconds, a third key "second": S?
{"hour": 0, "minute": 47}
